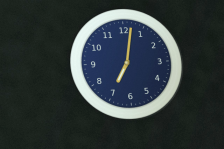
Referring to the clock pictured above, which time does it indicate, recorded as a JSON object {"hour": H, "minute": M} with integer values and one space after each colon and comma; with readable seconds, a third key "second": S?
{"hour": 7, "minute": 2}
